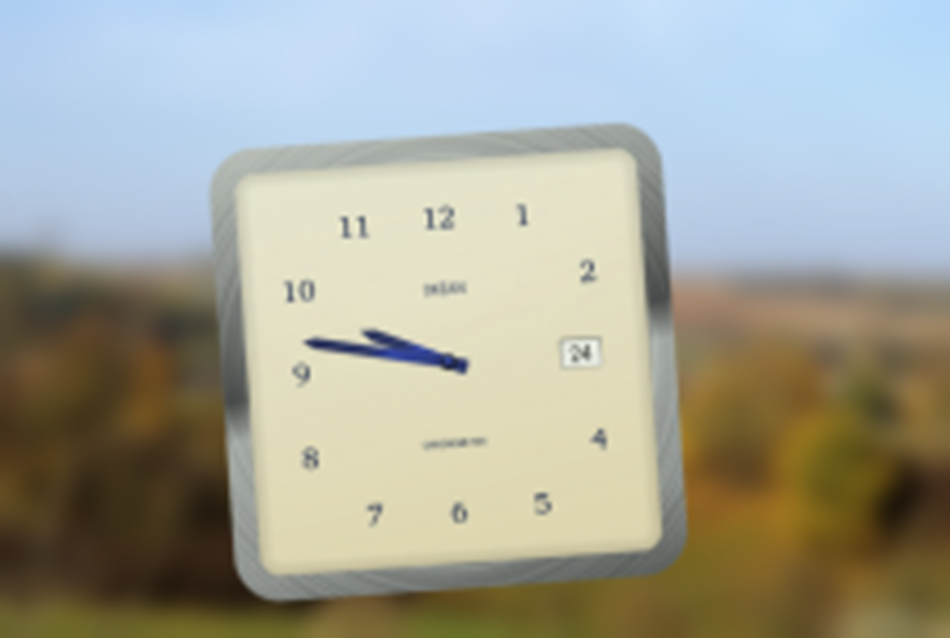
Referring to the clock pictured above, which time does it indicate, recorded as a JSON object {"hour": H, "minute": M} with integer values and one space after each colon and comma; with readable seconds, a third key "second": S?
{"hour": 9, "minute": 47}
